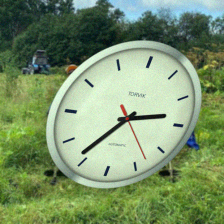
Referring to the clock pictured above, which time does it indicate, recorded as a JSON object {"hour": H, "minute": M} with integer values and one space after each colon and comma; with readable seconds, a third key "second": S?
{"hour": 2, "minute": 36, "second": 23}
